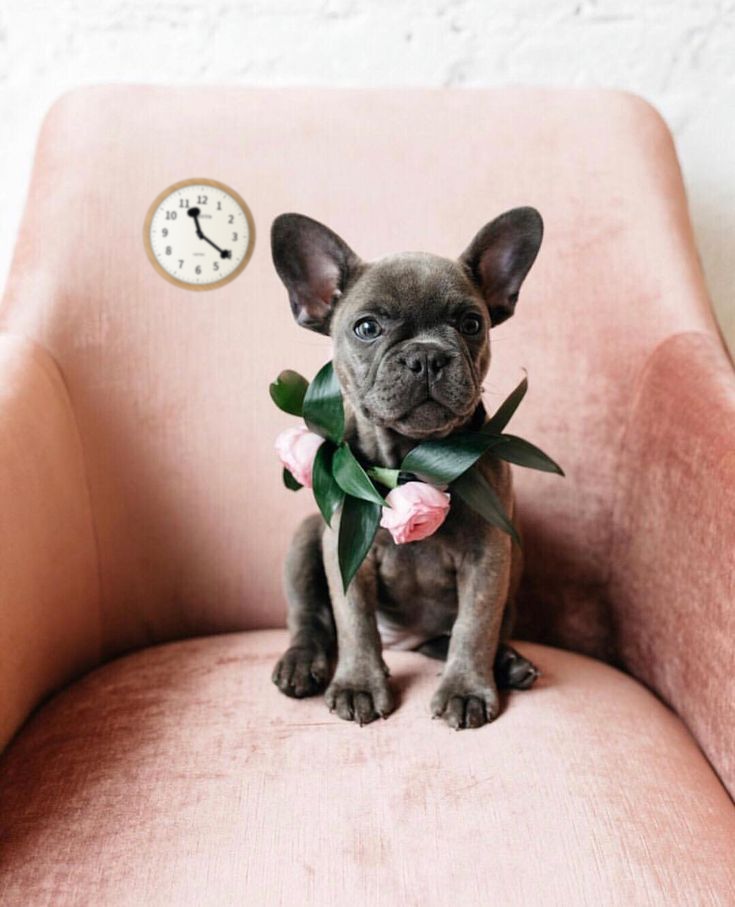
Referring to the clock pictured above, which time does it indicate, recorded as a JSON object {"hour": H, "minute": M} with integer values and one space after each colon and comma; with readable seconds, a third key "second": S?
{"hour": 11, "minute": 21}
